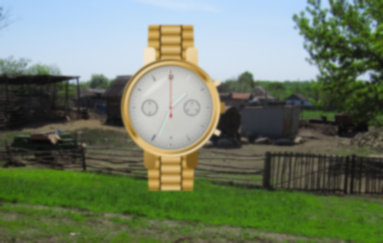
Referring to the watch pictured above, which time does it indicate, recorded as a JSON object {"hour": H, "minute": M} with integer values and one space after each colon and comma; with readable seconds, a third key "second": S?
{"hour": 1, "minute": 34}
